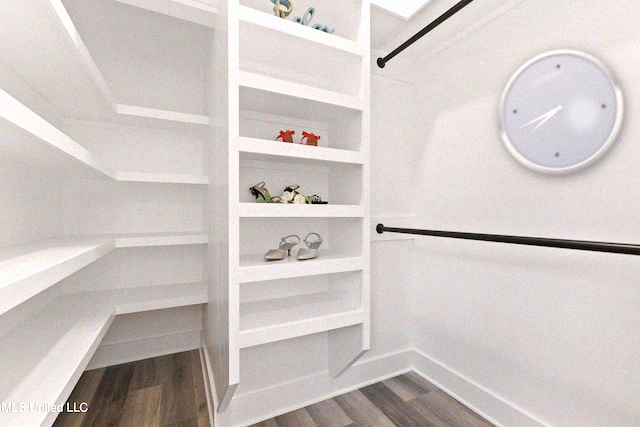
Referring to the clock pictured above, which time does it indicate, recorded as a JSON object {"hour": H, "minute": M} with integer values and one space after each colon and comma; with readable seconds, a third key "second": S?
{"hour": 7, "minute": 41}
